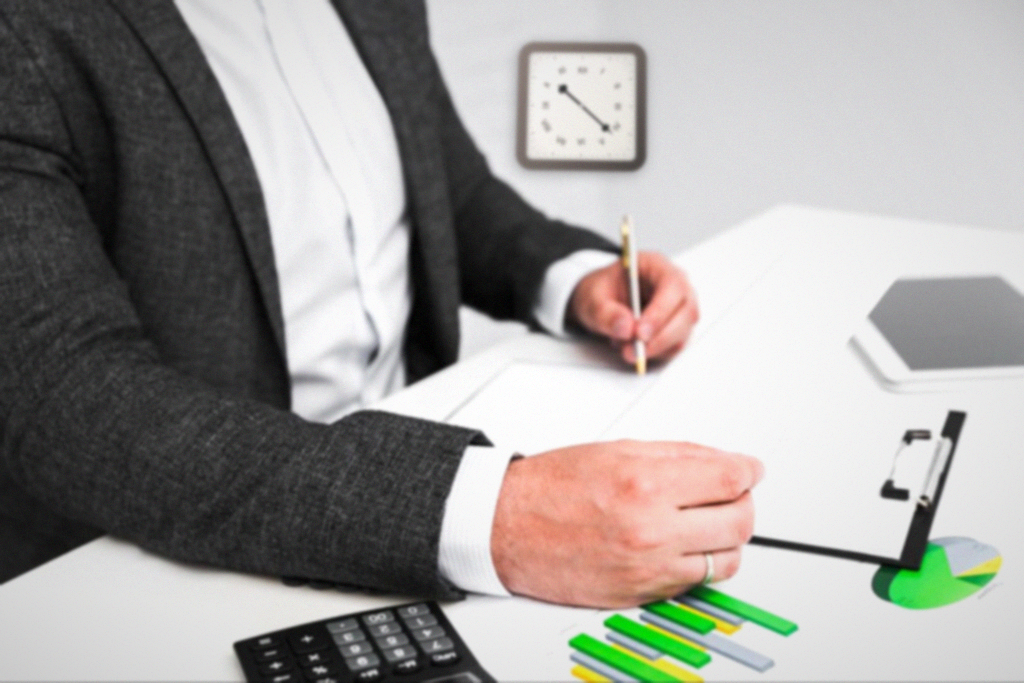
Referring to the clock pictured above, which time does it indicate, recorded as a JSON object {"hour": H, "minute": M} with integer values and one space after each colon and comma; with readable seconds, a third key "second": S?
{"hour": 10, "minute": 22}
